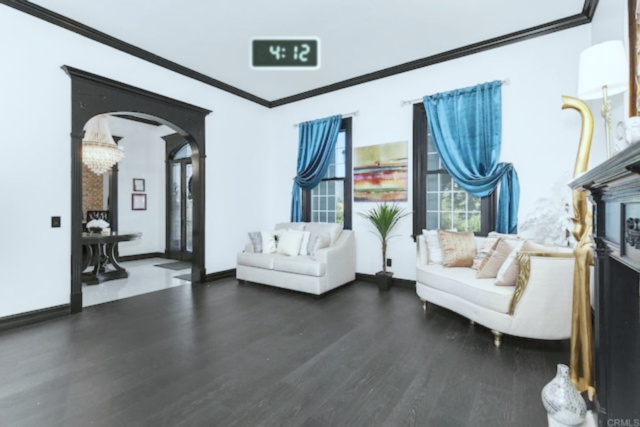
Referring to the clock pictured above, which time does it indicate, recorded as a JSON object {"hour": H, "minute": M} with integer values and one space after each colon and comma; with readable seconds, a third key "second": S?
{"hour": 4, "minute": 12}
